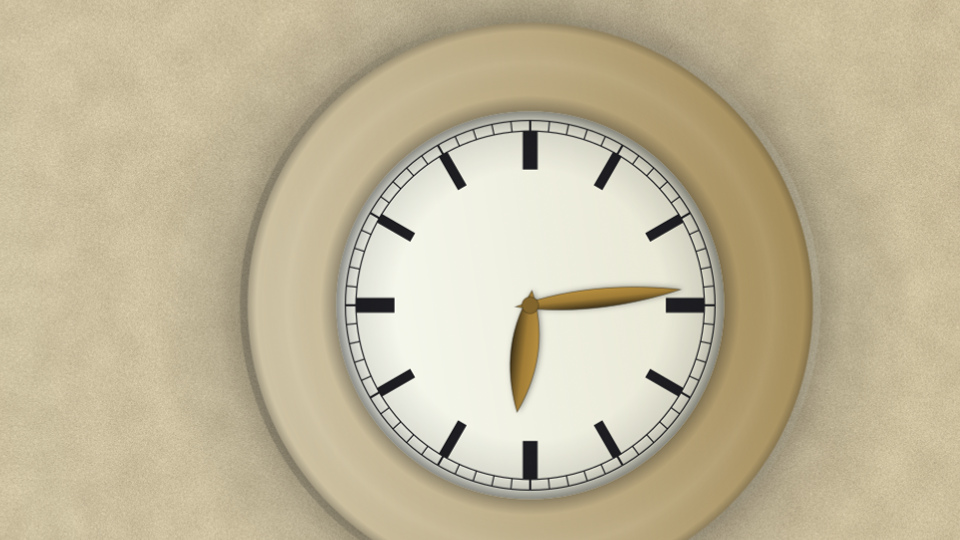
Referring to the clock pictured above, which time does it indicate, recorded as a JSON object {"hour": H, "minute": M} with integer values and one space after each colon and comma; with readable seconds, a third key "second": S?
{"hour": 6, "minute": 14}
